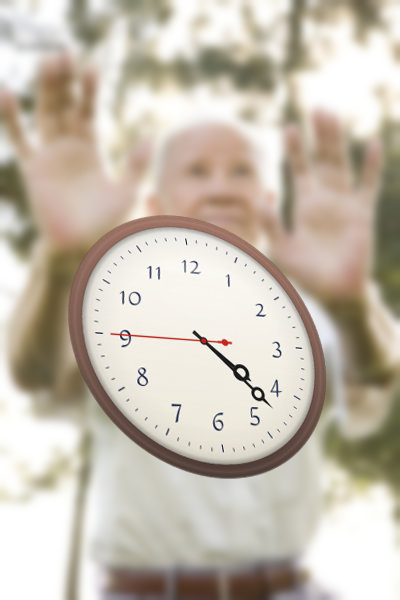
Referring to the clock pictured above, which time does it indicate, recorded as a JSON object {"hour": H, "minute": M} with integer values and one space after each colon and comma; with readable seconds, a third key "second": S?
{"hour": 4, "minute": 22, "second": 45}
